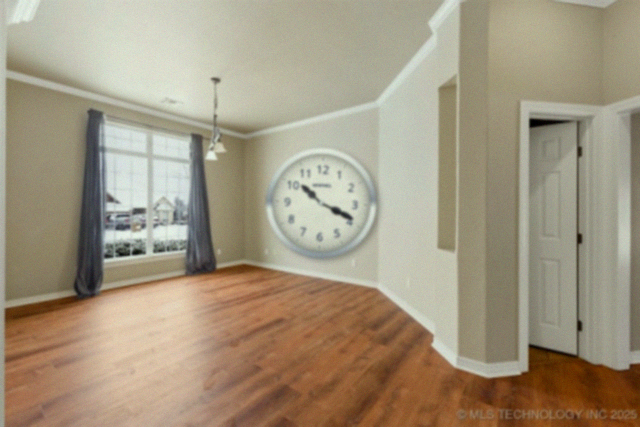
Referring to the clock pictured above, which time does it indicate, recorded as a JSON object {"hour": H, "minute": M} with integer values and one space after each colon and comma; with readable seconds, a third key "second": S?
{"hour": 10, "minute": 19}
